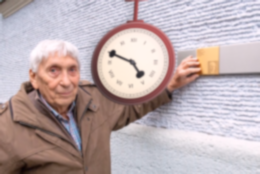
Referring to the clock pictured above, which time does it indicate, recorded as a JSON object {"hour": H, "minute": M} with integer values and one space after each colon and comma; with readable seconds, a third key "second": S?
{"hour": 4, "minute": 49}
